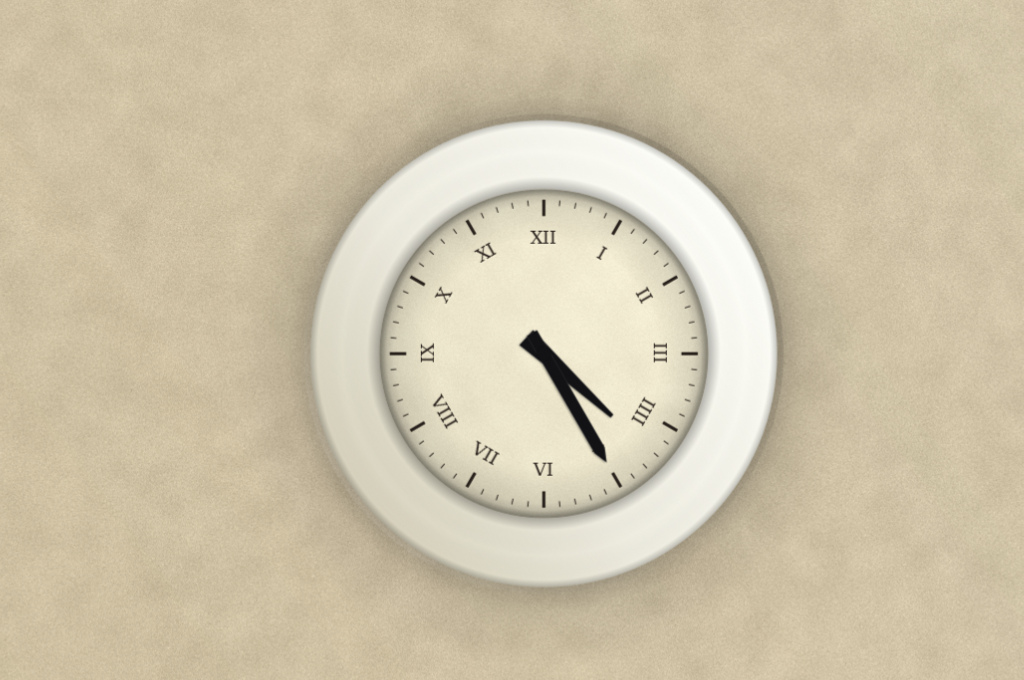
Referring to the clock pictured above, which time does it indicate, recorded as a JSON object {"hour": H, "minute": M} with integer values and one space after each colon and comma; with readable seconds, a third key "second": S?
{"hour": 4, "minute": 25}
